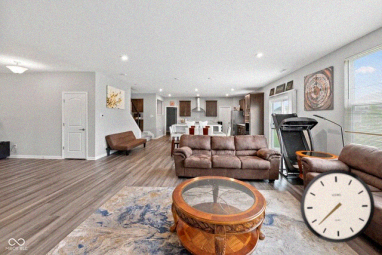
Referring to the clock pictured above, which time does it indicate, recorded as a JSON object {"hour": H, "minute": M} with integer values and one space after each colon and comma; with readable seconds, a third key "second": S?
{"hour": 7, "minute": 38}
